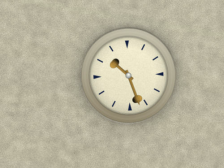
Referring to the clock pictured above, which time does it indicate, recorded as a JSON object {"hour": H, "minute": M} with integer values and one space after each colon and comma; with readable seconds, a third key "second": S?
{"hour": 10, "minute": 27}
